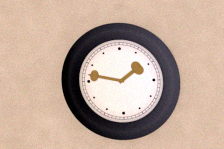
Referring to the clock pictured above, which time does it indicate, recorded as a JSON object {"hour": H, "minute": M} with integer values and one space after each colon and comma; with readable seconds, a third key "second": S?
{"hour": 1, "minute": 47}
